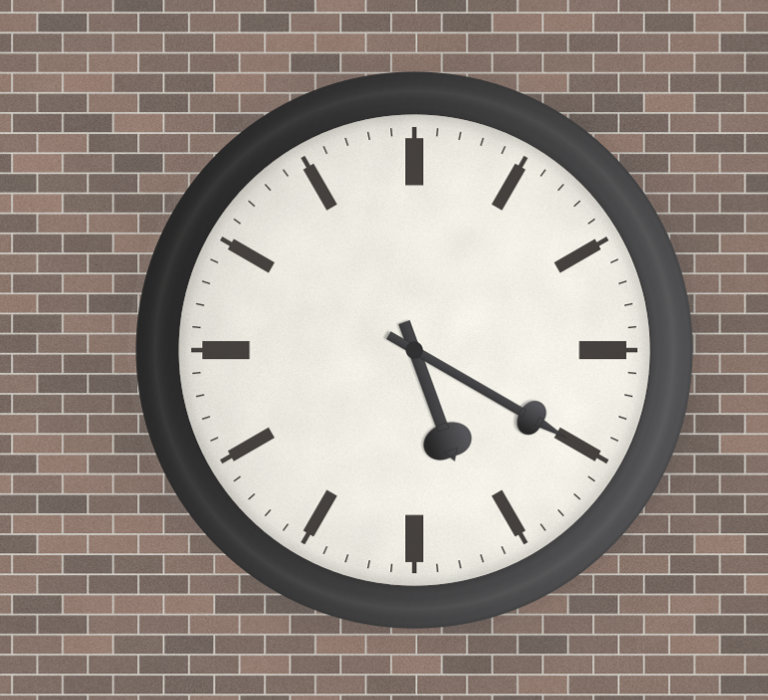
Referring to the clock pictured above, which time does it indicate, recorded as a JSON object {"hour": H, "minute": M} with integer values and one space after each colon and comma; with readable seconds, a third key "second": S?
{"hour": 5, "minute": 20}
